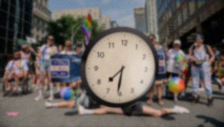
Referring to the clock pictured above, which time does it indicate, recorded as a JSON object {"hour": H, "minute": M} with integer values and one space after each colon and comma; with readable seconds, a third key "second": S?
{"hour": 7, "minute": 31}
